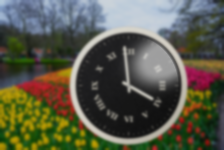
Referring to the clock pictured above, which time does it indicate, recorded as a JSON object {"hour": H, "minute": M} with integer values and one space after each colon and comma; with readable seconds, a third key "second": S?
{"hour": 3, "minute": 59}
